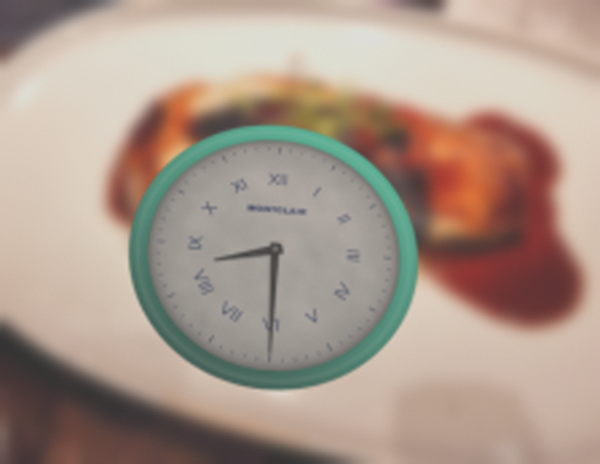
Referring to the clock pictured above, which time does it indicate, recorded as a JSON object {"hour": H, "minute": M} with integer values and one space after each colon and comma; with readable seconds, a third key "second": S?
{"hour": 8, "minute": 30}
